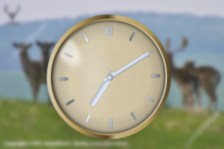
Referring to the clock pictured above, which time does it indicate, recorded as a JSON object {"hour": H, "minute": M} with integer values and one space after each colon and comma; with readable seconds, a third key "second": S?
{"hour": 7, "minute": 10}
